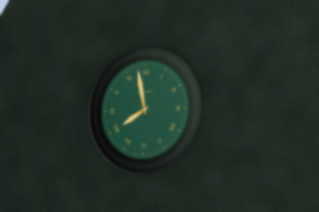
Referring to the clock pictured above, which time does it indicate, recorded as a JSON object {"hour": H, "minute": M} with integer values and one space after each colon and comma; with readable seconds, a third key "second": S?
{"hour": 7, "minute": 58}
